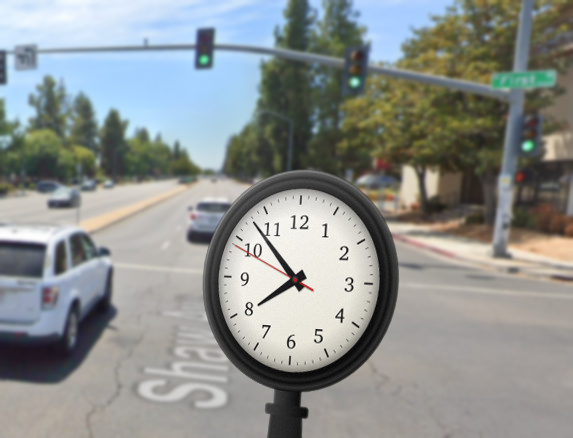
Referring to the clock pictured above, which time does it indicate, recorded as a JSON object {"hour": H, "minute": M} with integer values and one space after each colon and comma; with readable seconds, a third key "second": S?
{"hour": 7, "minute": 52, "second": 49}
